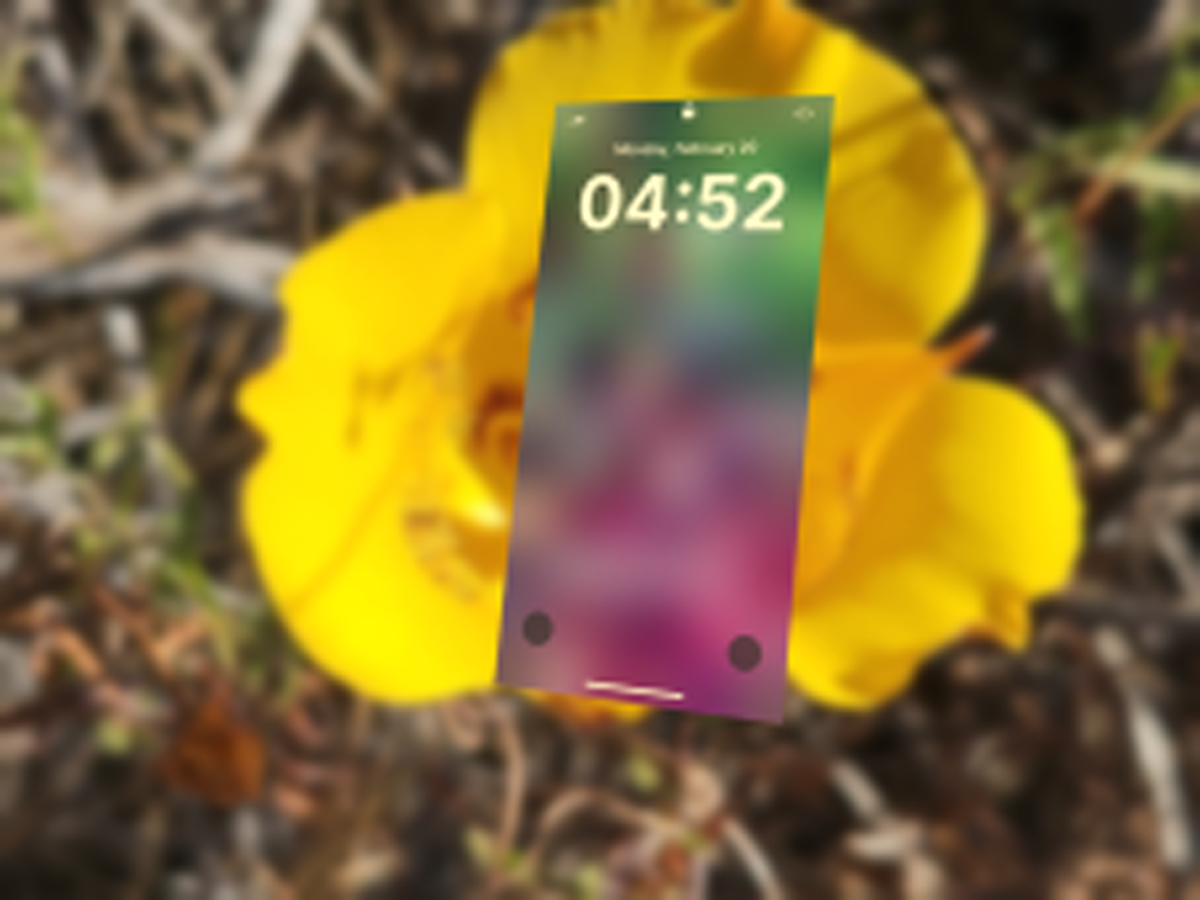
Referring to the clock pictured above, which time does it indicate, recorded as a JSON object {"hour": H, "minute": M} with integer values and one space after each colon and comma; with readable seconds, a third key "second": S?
{"hour": 4, "minute": 52}
